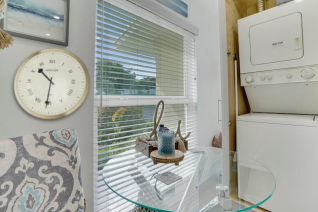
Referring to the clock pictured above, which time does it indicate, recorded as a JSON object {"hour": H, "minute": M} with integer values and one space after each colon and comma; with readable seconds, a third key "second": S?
{"hour": 10, "minute": 31}
